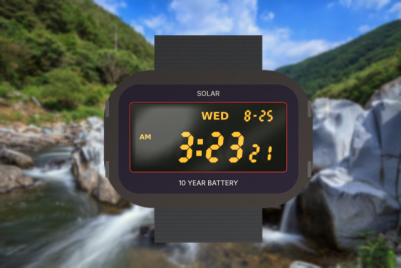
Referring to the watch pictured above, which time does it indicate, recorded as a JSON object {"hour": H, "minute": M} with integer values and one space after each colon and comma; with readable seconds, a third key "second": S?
{"hour": 3, "minute": 23, "second": 21}
